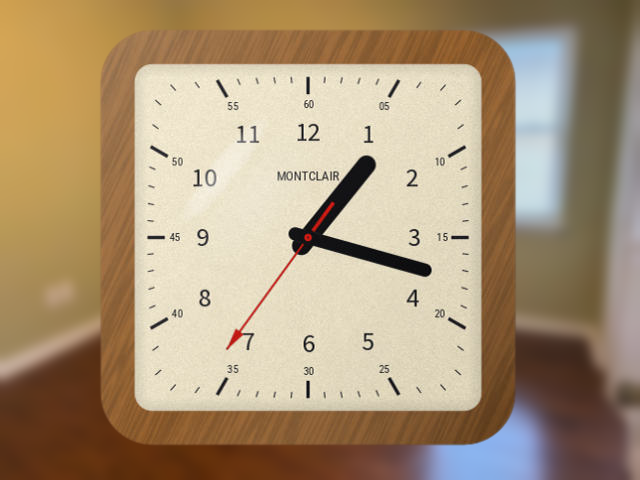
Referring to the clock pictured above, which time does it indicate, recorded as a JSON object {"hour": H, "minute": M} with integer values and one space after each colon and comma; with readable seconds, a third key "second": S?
{"hour": 1, "minute": 17, "second": 36}
